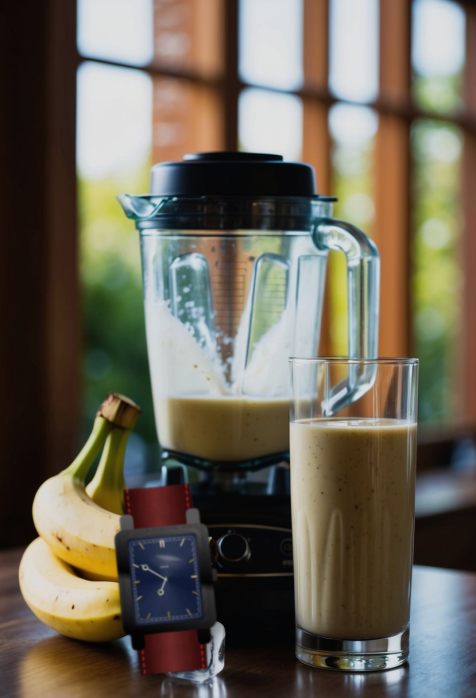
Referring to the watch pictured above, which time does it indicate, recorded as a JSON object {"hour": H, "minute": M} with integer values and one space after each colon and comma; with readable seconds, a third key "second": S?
{"hour": 6, "minute": 51}
